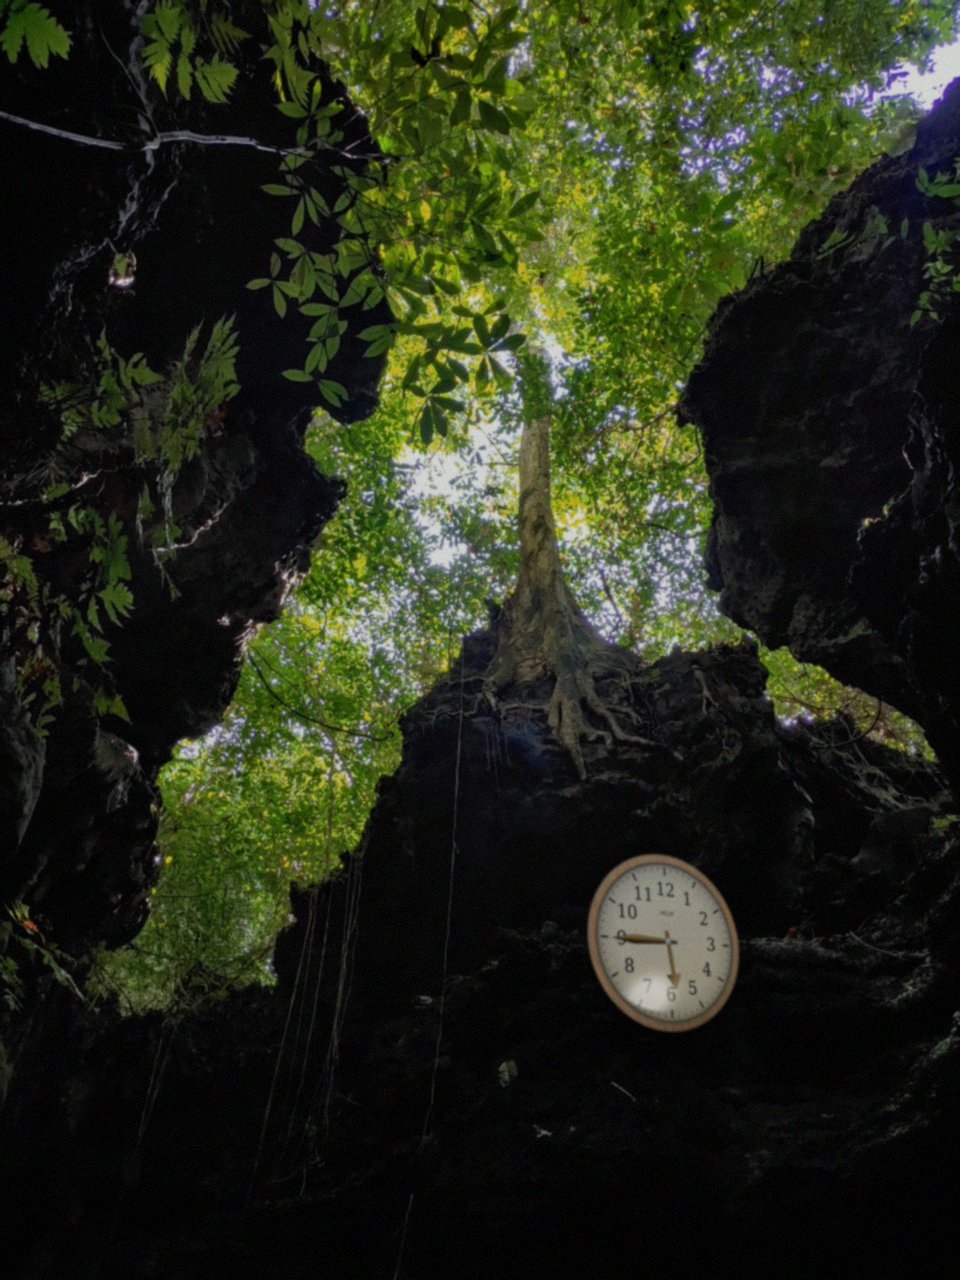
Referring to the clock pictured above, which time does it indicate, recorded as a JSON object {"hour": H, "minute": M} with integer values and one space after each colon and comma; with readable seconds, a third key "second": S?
{"hour": 5, "minute": 45}
